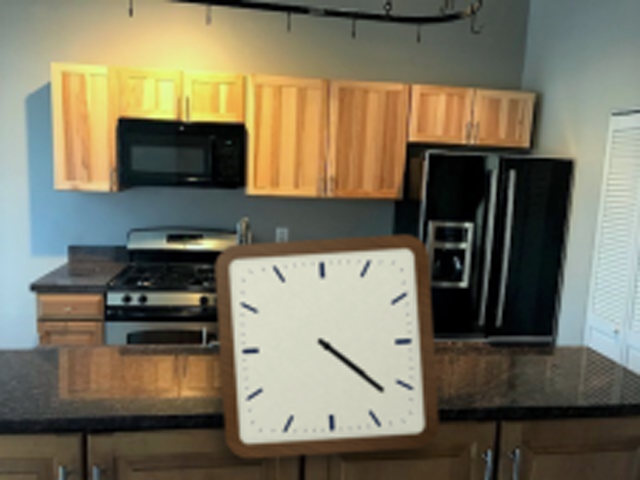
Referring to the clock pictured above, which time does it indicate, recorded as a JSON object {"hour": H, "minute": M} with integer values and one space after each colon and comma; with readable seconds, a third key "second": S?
{"hour": 4, "minute": 22}
